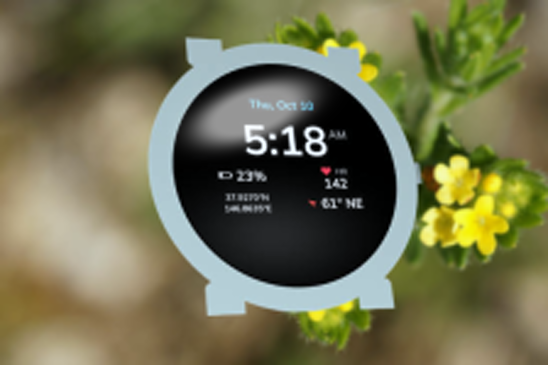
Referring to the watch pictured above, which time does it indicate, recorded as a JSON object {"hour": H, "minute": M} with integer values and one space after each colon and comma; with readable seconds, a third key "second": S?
{"hour": 5, "minute": 18}
